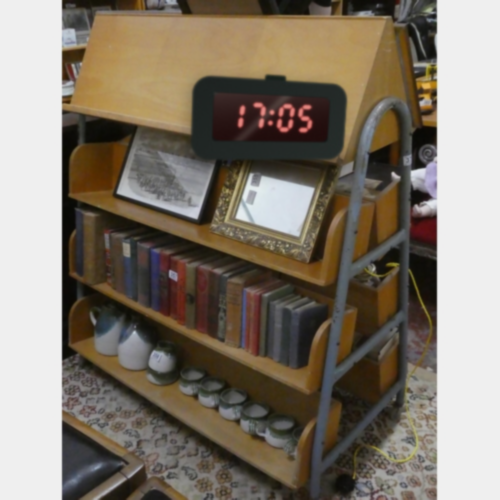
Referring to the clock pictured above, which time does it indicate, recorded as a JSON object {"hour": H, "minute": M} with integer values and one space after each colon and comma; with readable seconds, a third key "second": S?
{"hour": 17, "minute": 5}
